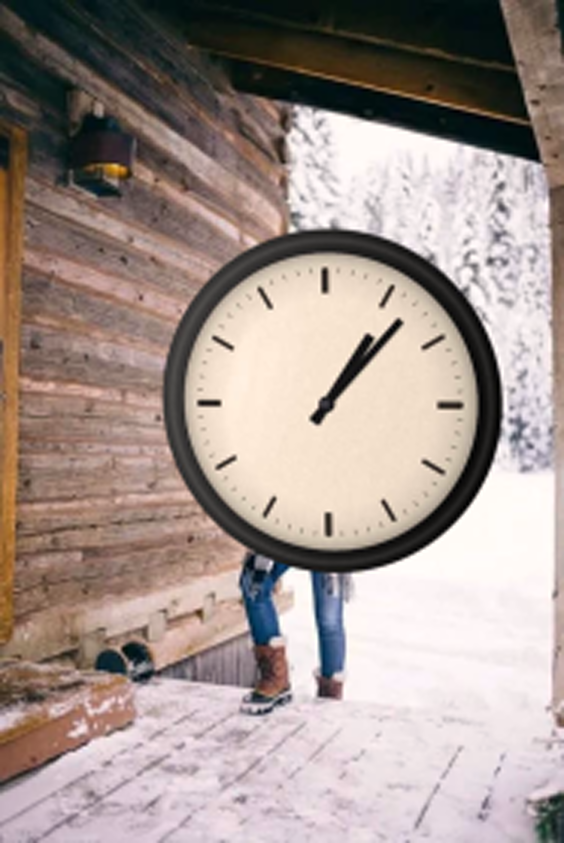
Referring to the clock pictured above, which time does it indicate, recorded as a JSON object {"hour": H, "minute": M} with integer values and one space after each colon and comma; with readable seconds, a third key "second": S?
{"hour": 1, "minute": 7}
